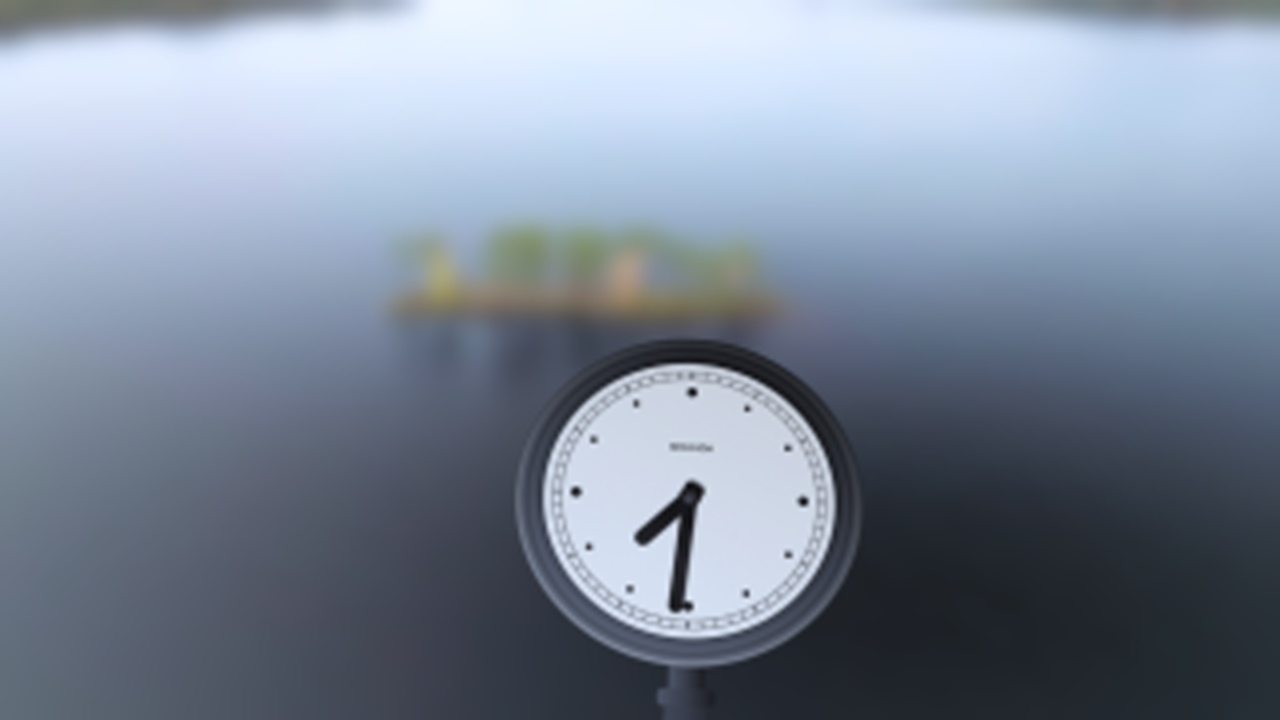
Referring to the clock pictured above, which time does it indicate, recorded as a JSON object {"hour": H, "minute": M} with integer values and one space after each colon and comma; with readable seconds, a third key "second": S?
{"hour": 7, "minute": 31}
